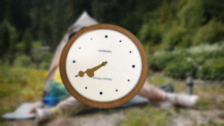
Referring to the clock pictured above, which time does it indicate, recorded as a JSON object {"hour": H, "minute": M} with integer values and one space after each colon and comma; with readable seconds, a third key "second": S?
{"hour": 7, "minute": 40}
